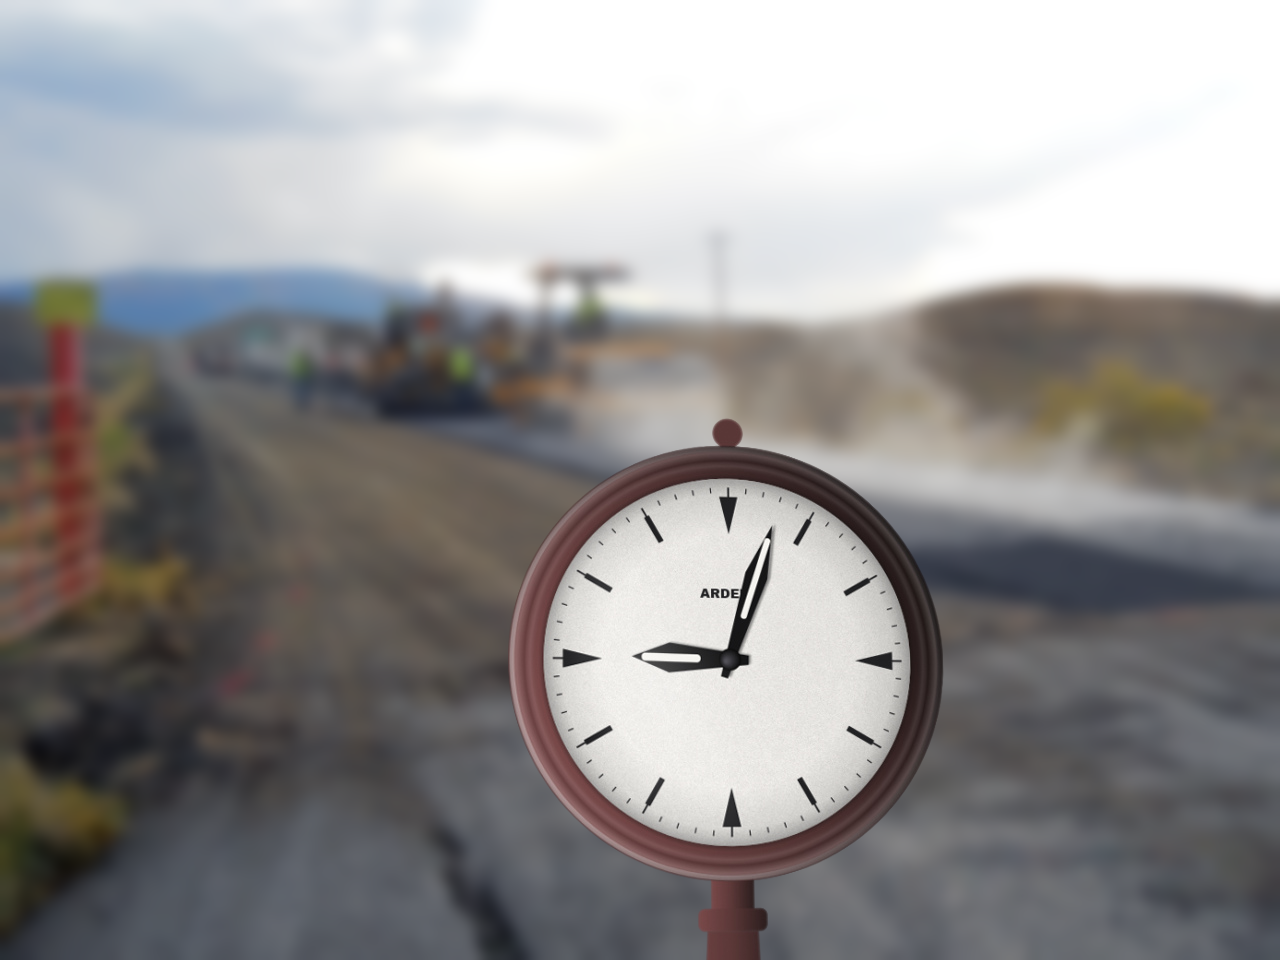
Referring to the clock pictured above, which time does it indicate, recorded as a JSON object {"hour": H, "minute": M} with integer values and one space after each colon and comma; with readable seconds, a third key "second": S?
{"hour": 9, "minute": 3}
